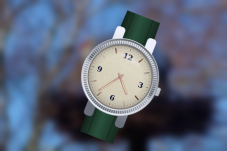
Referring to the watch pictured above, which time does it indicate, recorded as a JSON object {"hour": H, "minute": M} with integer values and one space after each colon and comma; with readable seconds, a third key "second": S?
{"hour": 4, "minute": 36}
